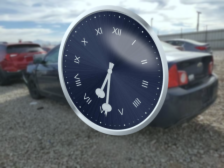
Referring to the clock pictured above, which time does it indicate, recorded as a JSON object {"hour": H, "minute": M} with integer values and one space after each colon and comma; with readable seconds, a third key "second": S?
{"hour": 6, "minute": 29}
